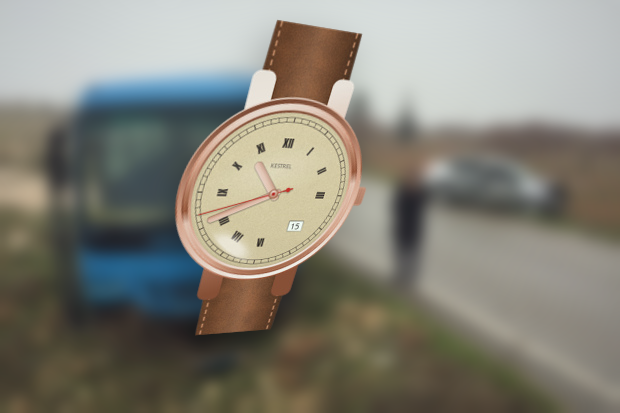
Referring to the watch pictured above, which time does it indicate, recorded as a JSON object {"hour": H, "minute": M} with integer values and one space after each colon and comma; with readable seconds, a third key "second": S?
{"hour": 10, "minute": 40, "second": 42}
